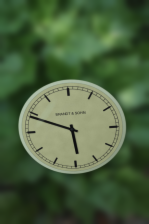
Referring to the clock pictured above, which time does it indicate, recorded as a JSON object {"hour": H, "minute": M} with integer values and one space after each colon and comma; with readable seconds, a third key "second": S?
{"hour": 5, "minute": 49}
